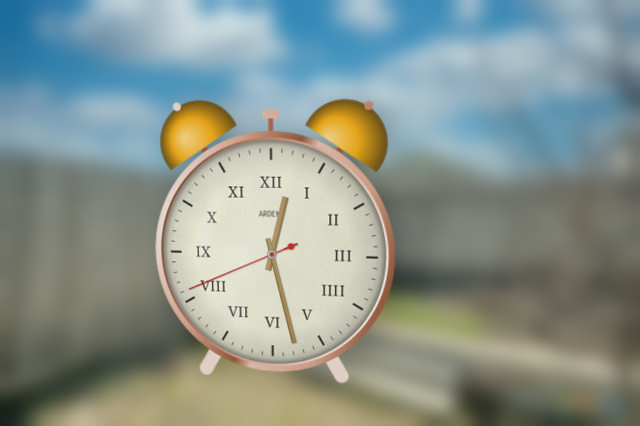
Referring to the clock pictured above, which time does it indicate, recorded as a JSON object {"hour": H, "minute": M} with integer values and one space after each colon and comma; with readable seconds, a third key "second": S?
{"hour": 12, "minute": 27, "second": 41}
